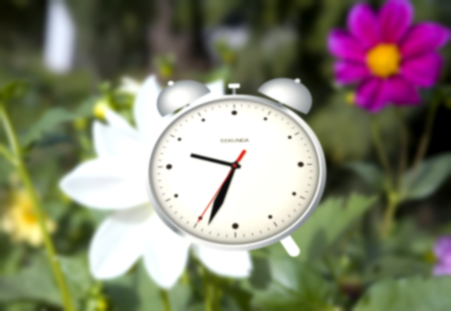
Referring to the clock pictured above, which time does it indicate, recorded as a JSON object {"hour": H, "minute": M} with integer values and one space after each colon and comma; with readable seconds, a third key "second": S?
{"hour": 9, "minute": 33, "second": 35}
